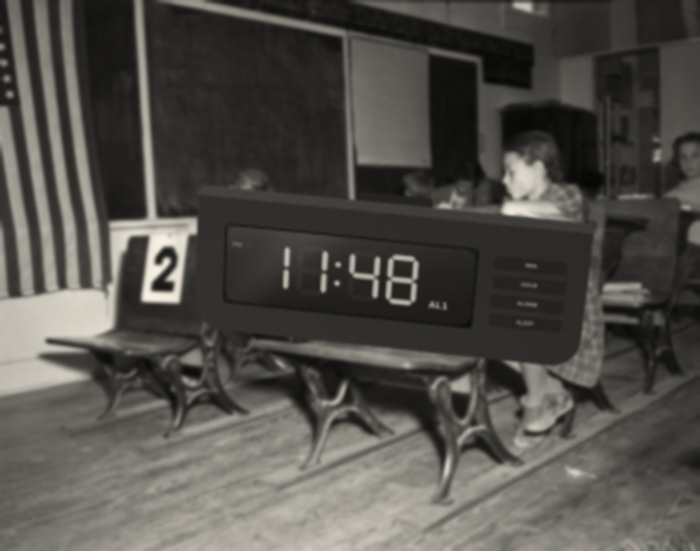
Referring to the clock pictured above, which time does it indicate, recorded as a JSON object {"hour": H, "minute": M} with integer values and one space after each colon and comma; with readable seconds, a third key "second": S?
{"hour": 11, "minute": 48}
